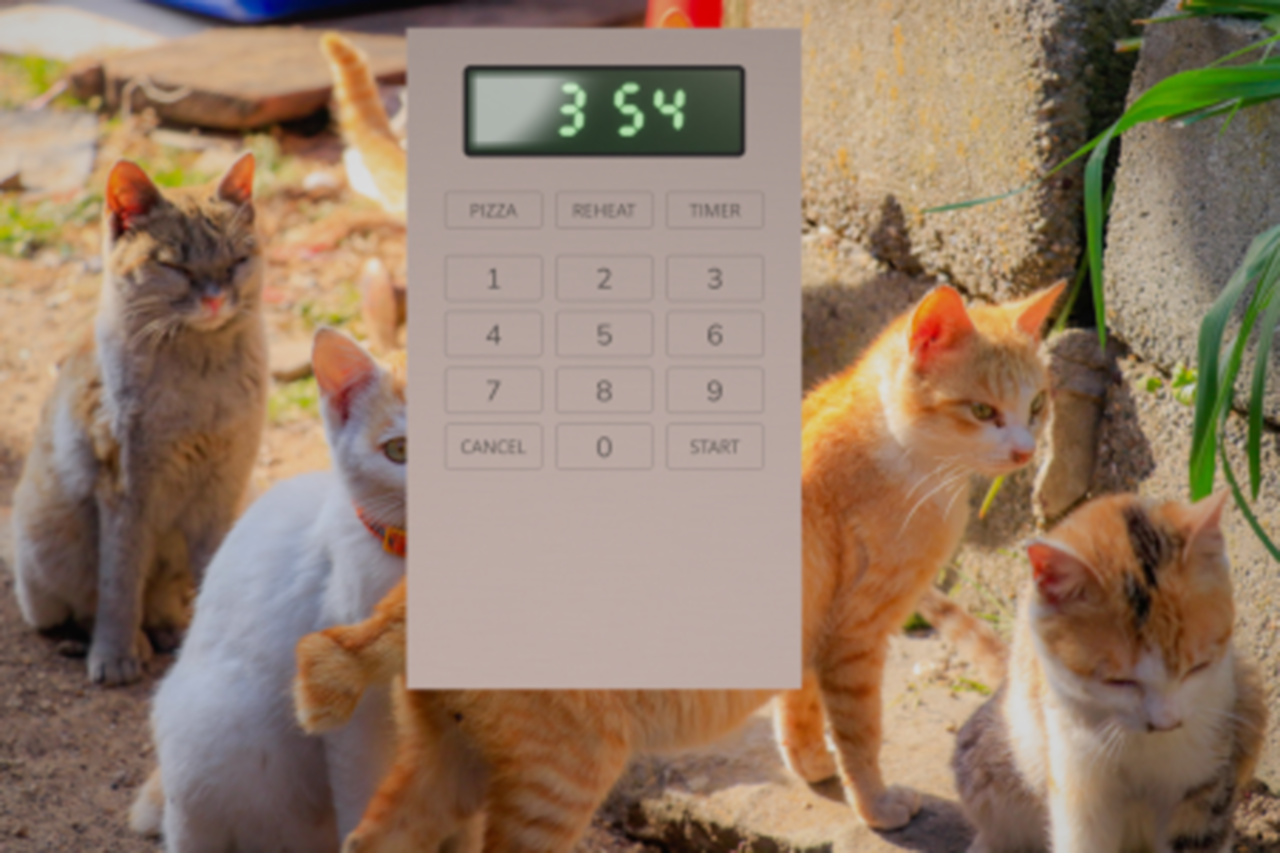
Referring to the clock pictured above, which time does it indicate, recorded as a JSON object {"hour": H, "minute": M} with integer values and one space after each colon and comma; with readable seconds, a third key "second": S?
{"hour": 3, "minute": 54}
